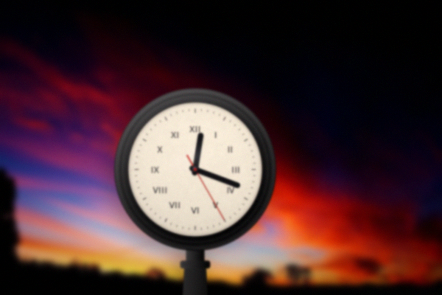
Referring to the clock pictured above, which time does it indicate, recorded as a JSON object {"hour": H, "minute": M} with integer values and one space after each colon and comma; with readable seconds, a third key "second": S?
{"hour": 12, "minute": 18, "second": 25}
